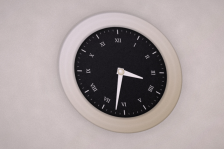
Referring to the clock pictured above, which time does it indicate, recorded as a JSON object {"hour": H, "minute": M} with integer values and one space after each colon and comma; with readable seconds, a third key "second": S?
{"hour": 3, "minute": 32}
